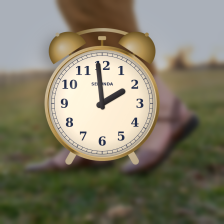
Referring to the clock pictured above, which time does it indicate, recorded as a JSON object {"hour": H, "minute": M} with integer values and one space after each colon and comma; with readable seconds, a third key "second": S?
{"hour": 1, "minute": 59}
